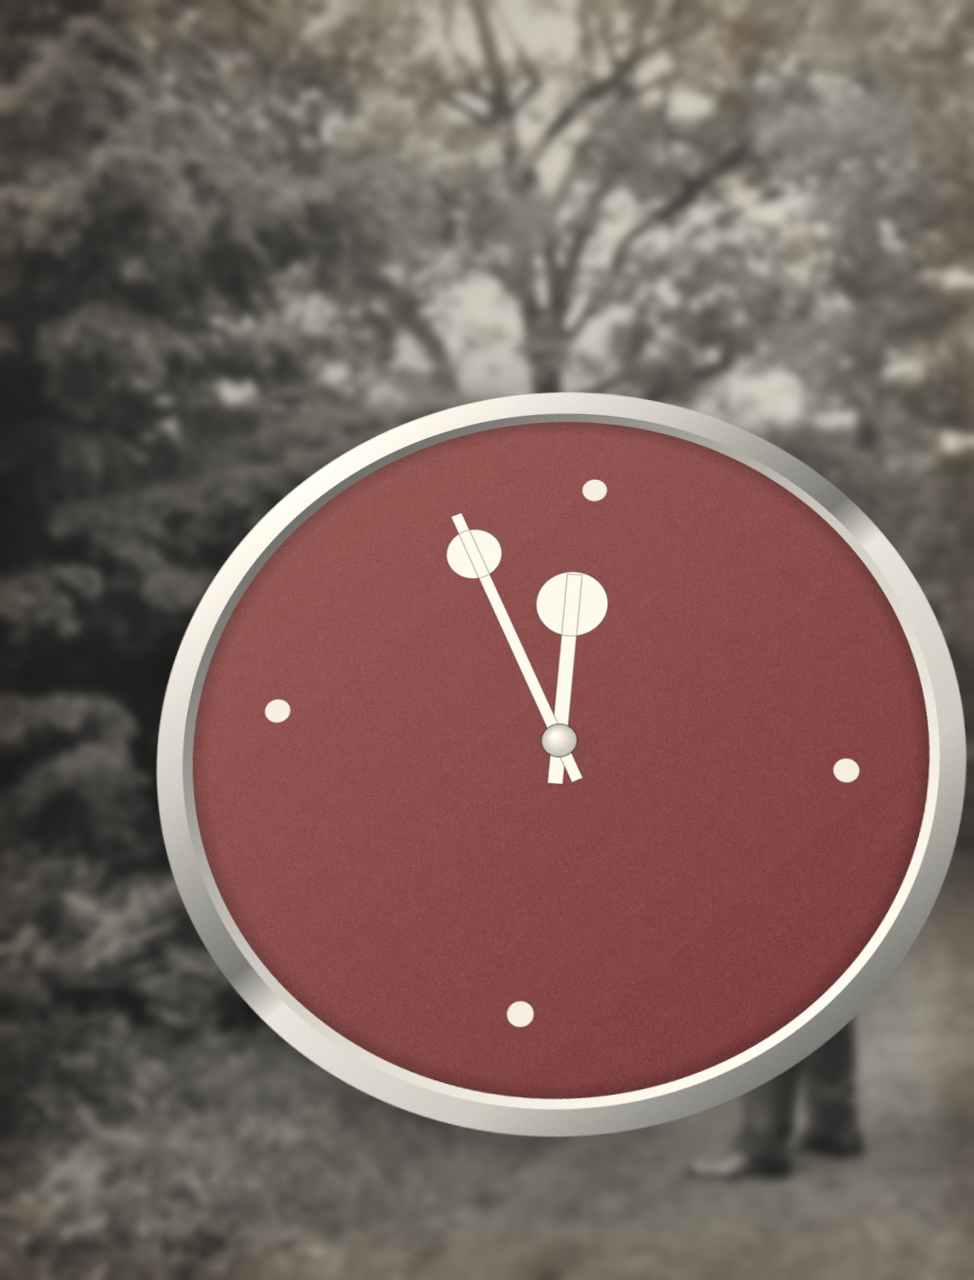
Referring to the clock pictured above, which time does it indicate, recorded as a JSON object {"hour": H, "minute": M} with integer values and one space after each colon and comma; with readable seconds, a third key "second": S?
{"hour": 11, "minute": 55}
